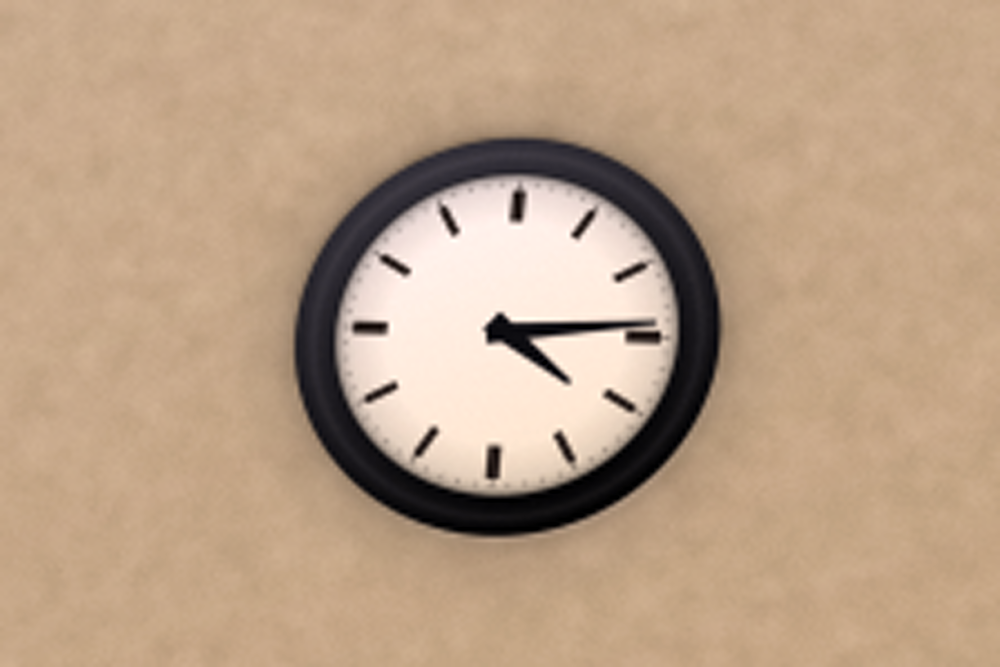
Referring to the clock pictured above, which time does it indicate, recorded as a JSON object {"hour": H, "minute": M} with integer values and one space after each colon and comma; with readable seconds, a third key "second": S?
{"hour": 4, "minute": 14}
